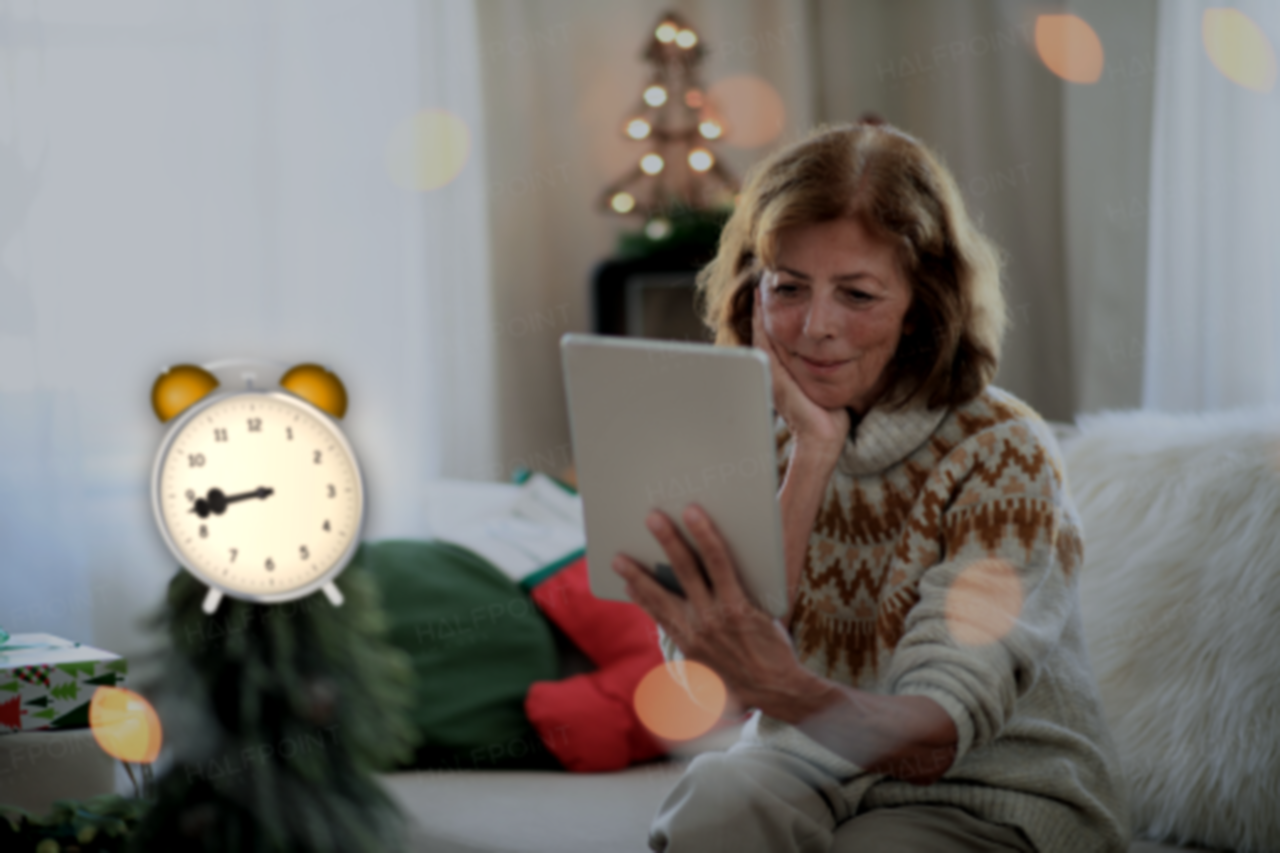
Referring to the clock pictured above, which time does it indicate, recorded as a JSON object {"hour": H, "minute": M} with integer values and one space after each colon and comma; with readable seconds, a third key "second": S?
{"hour": 8, "minute": 43}
